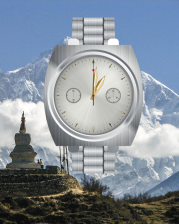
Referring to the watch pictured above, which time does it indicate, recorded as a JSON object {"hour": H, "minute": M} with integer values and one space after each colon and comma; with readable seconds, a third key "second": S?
{"hour": 1, "minute": 1}
